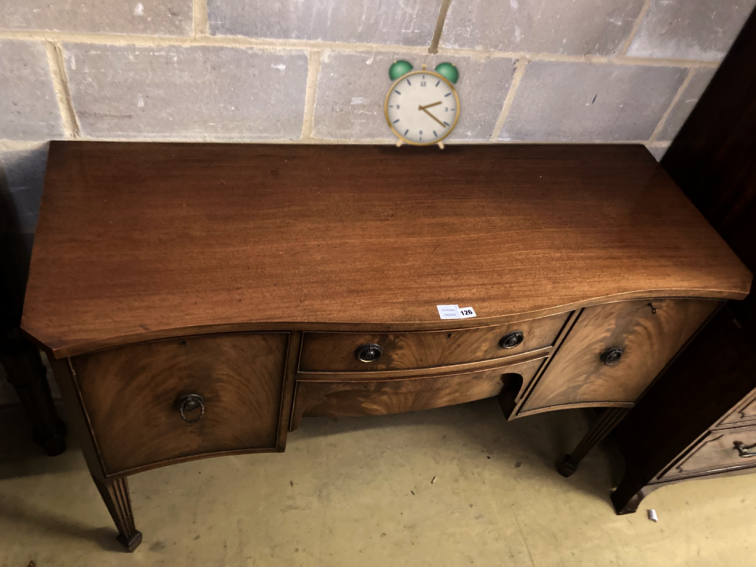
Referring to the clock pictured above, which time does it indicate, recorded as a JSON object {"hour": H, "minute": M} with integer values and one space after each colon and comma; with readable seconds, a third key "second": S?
{"hour": 2, "minute": 21}
